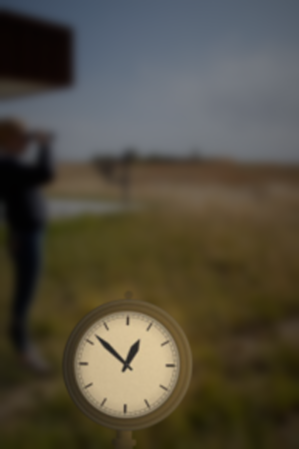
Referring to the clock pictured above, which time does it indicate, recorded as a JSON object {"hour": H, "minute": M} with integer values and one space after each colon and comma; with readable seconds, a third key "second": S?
{"hour": 12, "minute": 52}
